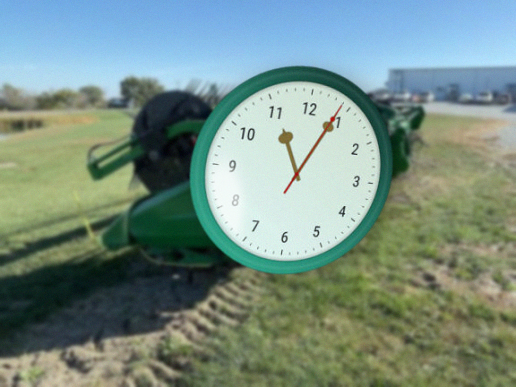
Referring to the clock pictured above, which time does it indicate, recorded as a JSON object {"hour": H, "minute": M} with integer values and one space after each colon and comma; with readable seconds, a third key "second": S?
{"hour": 11, "minute": 4, "second": 4}
